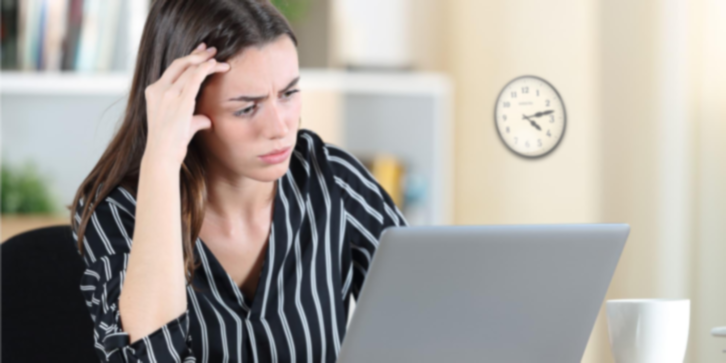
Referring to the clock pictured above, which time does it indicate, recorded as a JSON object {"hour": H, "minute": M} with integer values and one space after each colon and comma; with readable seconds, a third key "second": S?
{"hour": 4, "minute": 13}
